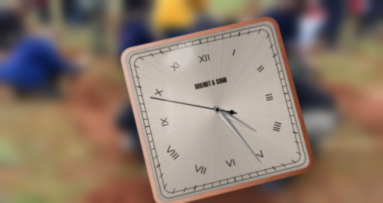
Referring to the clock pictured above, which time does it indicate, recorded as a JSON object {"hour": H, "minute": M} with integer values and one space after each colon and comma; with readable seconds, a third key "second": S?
{"hour": 4, "minute": 25, "second": 49}
